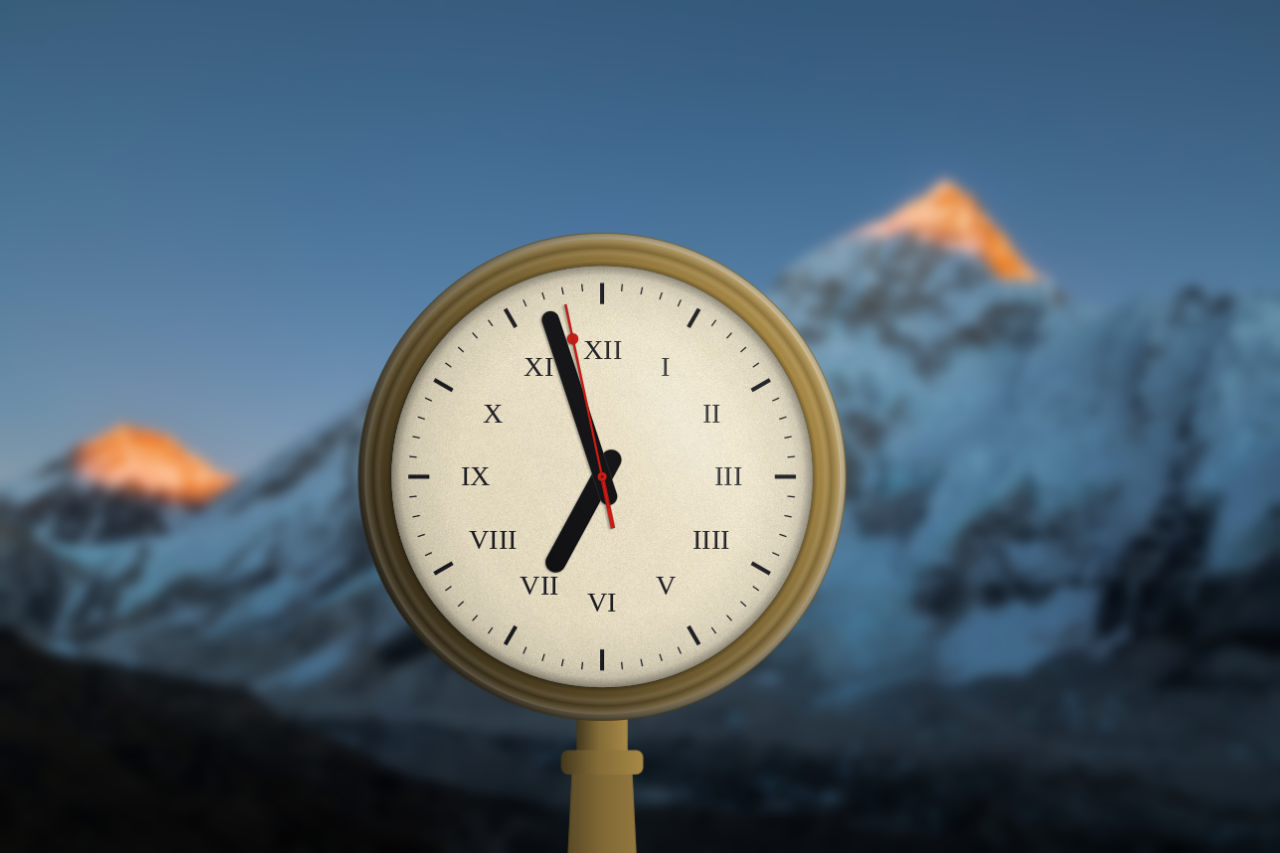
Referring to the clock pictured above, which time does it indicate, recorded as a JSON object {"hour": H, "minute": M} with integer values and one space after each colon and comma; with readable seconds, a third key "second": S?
{"hour": 6, "minute": 56, "second": 58}
